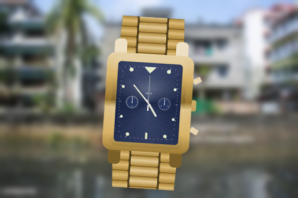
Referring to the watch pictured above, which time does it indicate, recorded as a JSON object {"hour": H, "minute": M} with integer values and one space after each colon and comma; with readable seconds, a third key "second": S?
{"hour": 4, "minute": 53}
